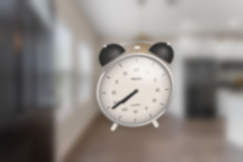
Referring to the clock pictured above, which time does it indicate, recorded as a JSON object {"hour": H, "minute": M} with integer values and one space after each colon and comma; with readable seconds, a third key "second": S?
{"hour": 7, "minute": 39}
